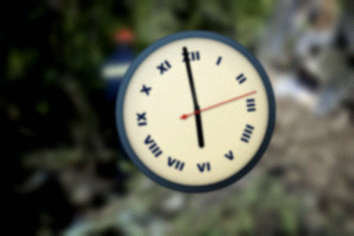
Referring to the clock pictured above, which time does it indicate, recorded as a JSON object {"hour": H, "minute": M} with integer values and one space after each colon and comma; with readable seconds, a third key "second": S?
{"hour": 5, "minute": 59, "second": 13}
